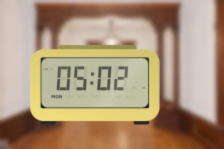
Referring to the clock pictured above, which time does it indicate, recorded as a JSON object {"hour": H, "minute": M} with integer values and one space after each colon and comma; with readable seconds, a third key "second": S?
{"hour": 5, "minute": 2}
